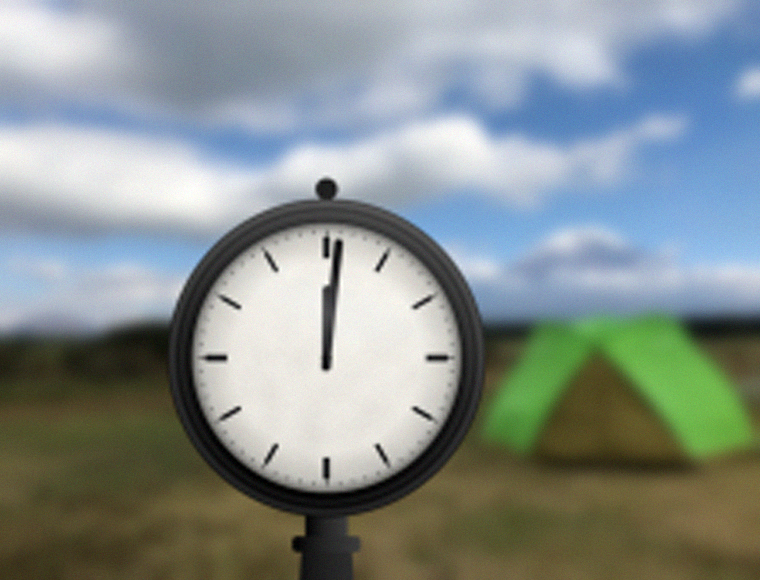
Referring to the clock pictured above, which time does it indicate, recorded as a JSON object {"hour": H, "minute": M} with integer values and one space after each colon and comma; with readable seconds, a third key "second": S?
{"hour": 12, "minute": 1}
